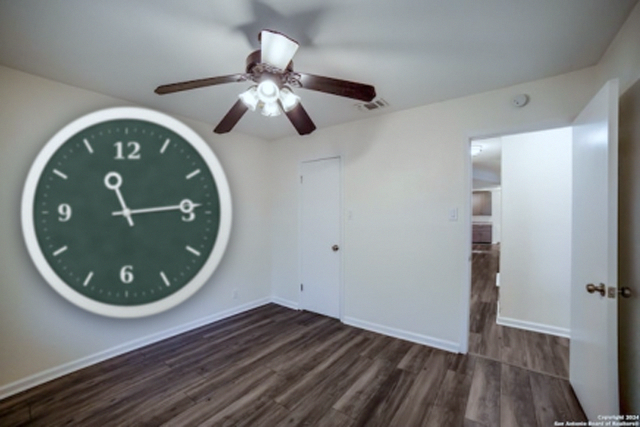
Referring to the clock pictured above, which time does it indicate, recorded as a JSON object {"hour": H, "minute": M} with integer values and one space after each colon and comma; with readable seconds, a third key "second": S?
{"hour": 11, "minute": 14}
